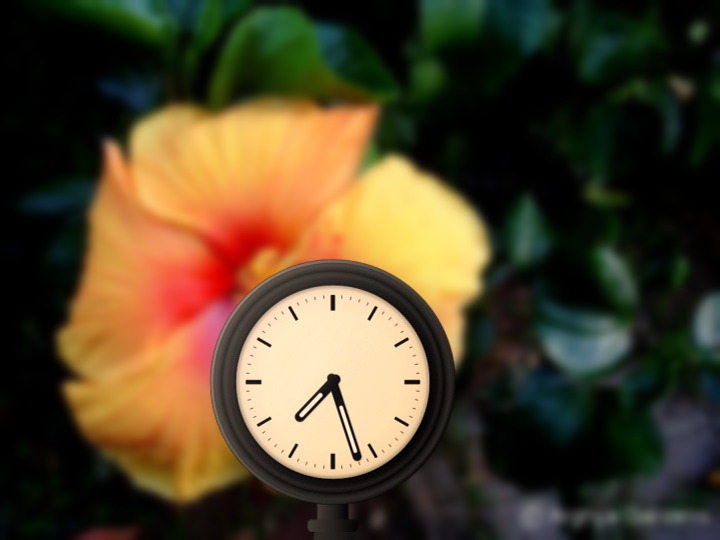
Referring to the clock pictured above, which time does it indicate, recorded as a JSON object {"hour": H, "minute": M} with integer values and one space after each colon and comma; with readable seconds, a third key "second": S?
{"hour": 7, "minute": 27}
